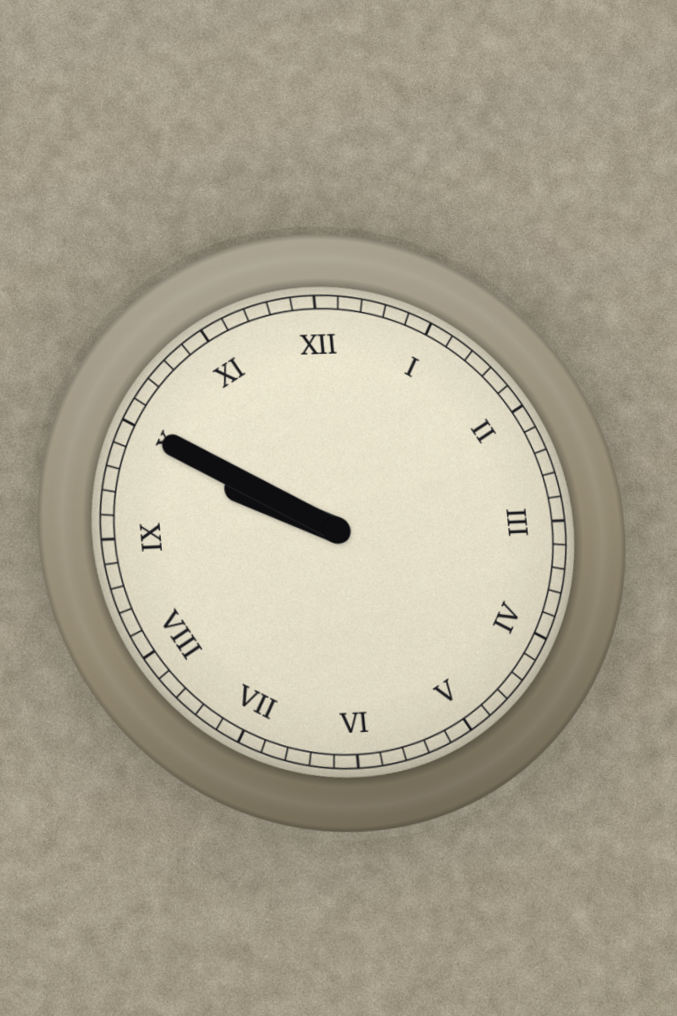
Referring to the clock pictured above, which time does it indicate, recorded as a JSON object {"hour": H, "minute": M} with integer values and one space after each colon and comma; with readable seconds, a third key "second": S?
{"hour": 9, "minute": 50}
